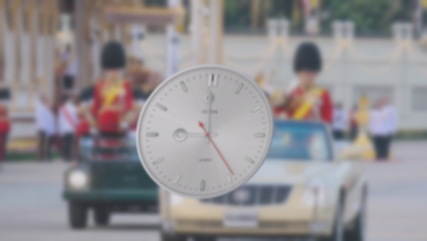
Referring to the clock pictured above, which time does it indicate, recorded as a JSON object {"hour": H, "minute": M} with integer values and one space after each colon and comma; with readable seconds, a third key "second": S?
{"hour": 8, "minute": 59, "second": 24}
